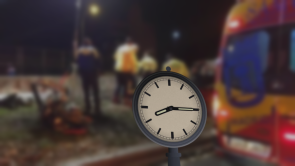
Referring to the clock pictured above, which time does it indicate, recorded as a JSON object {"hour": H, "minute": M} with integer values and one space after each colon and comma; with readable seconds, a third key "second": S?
{"hour": 8, "minute": 15}
